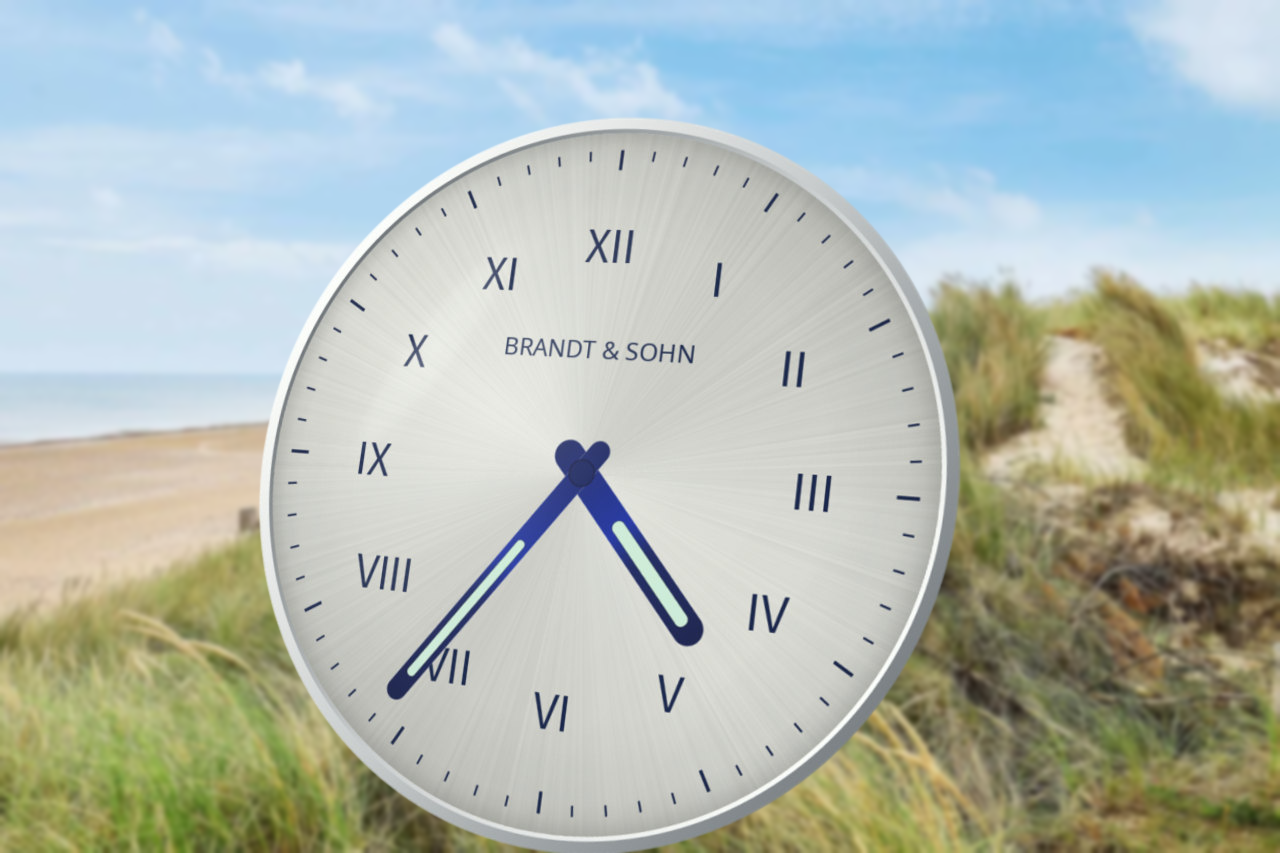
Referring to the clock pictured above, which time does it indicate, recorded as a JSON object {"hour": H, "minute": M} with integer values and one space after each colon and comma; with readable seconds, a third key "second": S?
{"hour": 4, "minute": 36}
